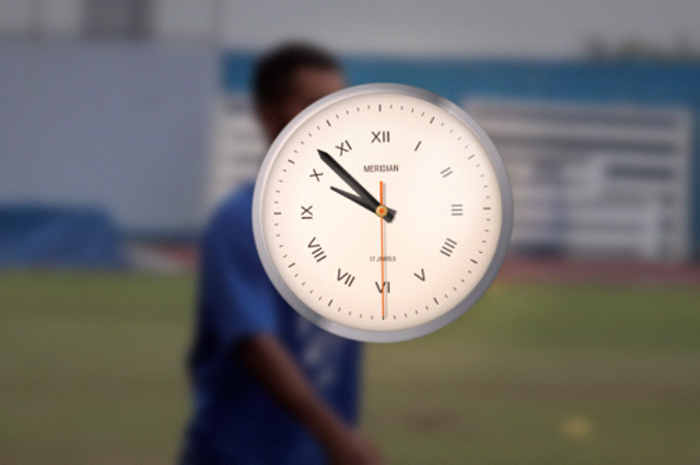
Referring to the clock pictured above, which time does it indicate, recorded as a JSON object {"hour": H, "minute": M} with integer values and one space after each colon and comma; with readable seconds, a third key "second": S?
{"hour": 9, "minute": 52, "second": 30}
